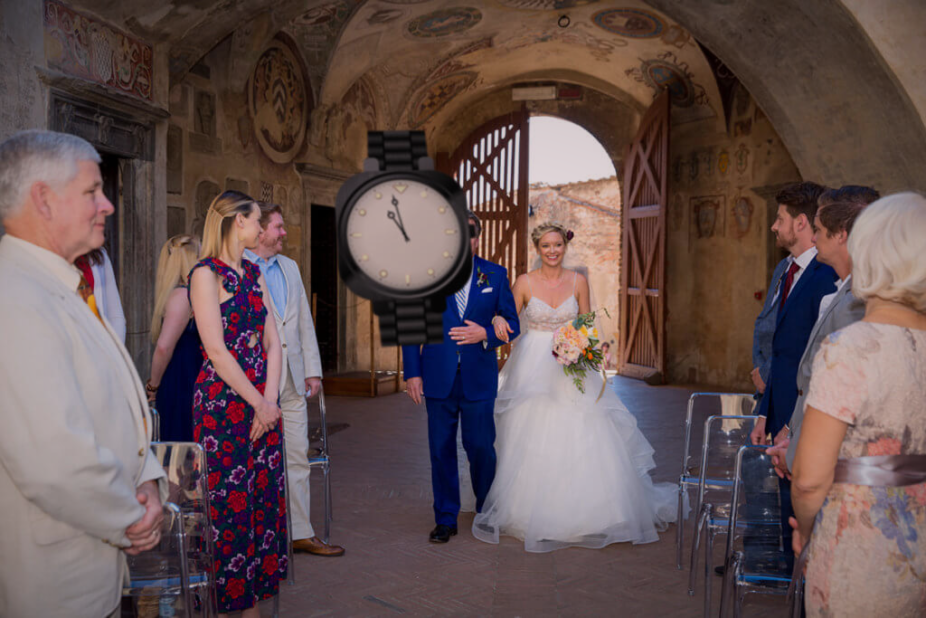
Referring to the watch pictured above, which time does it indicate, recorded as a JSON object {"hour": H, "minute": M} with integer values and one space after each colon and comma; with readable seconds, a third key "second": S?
{"hour": 10, "minute": 58}
